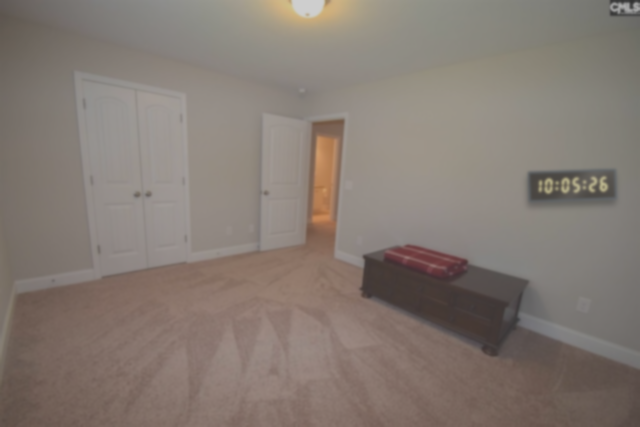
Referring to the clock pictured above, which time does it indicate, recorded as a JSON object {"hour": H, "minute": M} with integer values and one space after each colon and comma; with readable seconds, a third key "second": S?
{"hour": 10, "minute": 5, "second": 26}
